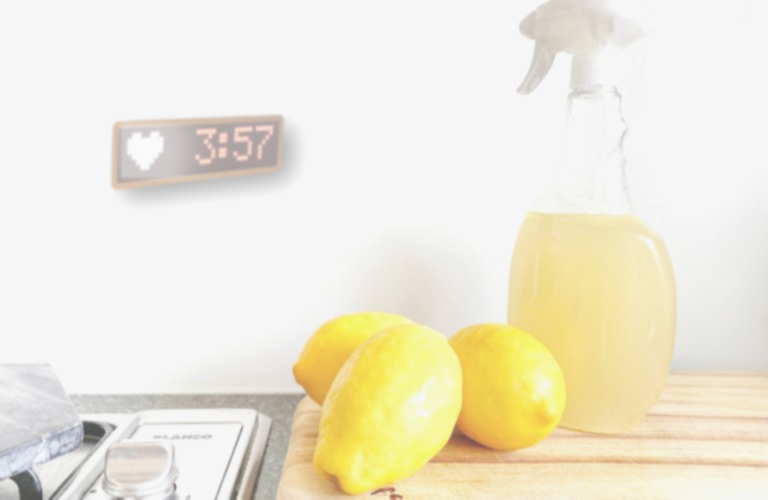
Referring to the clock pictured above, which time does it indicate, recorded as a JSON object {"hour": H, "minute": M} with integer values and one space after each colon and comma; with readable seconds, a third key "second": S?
{"hour": 3, "minute": 57}
